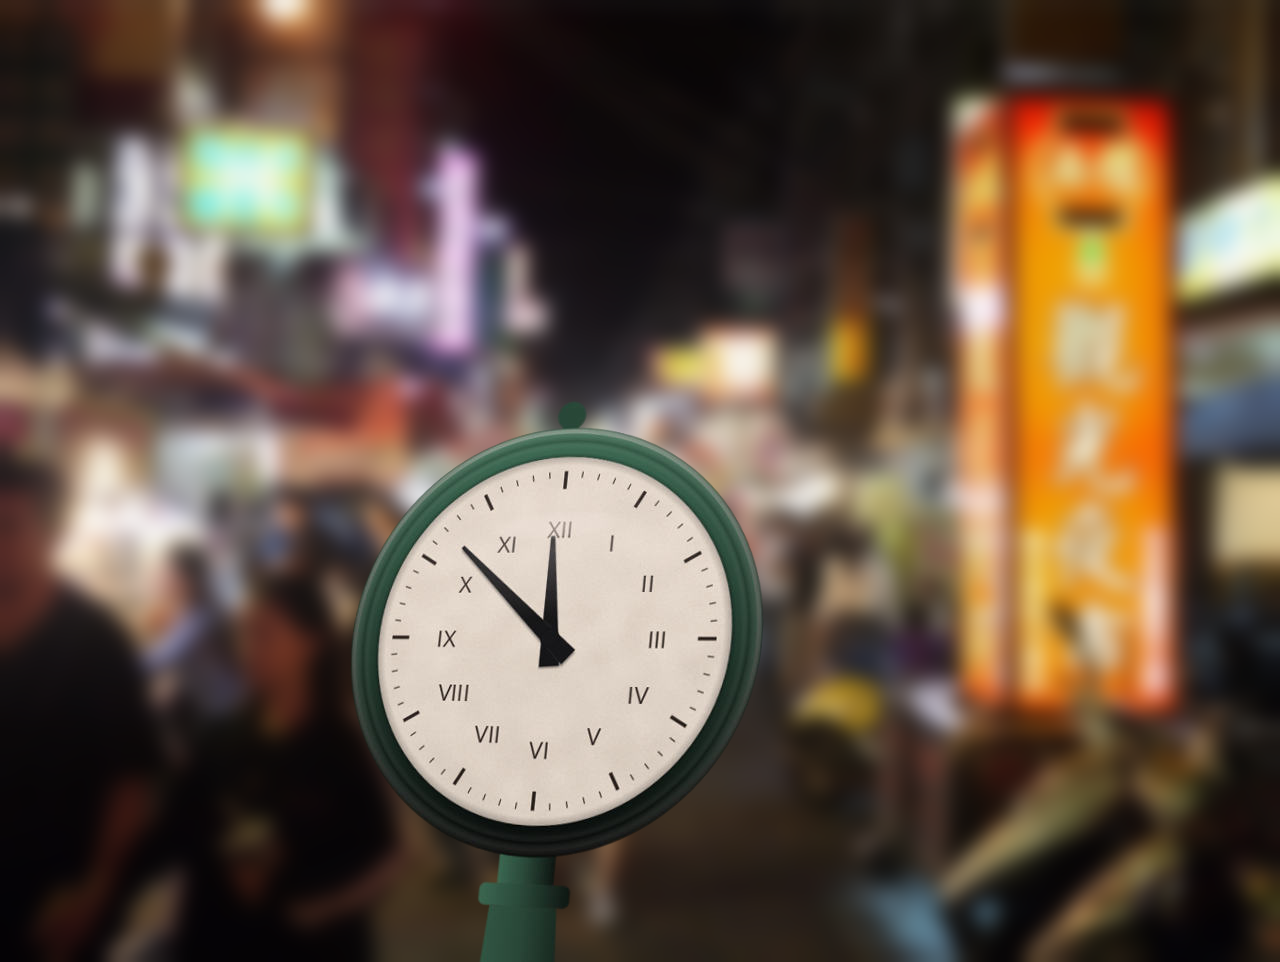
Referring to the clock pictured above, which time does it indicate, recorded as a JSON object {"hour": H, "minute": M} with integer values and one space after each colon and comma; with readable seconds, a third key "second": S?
{"hour": 11, "minute": 52}
